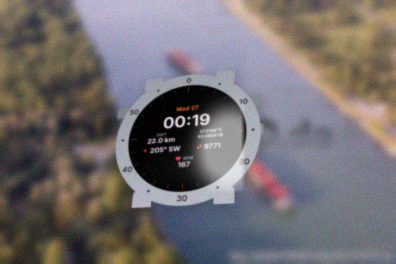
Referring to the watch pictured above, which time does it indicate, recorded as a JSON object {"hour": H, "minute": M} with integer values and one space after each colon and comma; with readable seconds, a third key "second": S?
{"hour": 0, "minute": 19}
